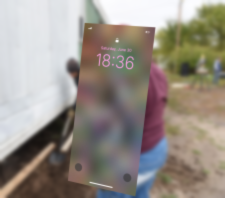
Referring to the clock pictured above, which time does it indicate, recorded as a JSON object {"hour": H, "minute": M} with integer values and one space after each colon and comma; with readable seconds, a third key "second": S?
{"hour": 18, "minute": 36}
